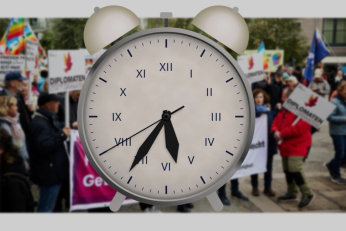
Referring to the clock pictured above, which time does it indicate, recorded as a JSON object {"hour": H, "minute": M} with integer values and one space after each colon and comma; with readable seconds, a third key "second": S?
{"hour": 5, "minute": 35, "second": 40}
